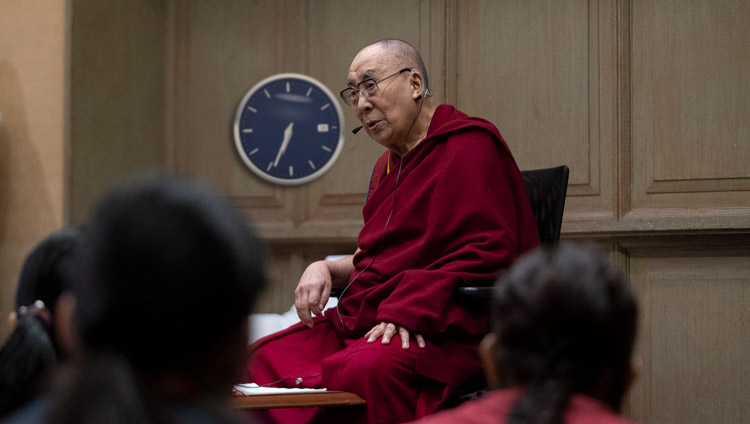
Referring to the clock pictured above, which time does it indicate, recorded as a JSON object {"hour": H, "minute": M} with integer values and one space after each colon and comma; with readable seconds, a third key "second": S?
{"hour": 6, "minute": 34}
